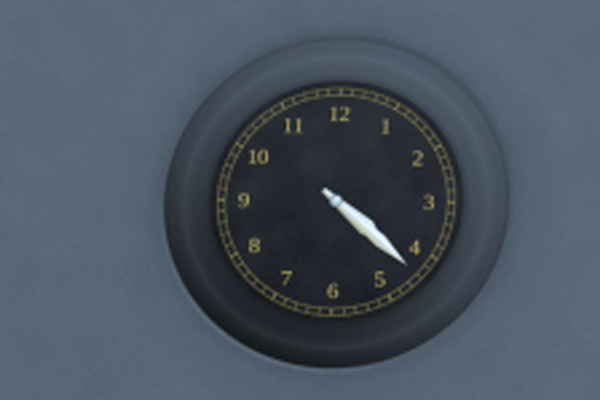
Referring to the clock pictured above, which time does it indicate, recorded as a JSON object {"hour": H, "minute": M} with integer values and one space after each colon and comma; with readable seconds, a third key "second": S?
{"hour": 4, "minute": 22}
